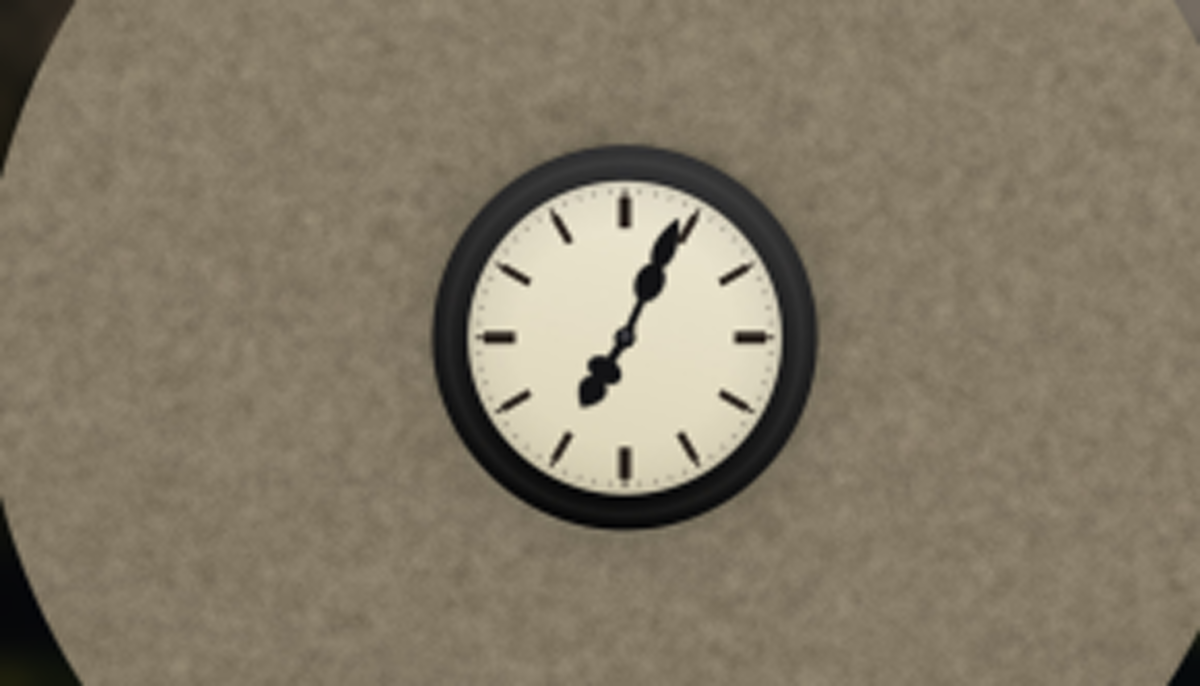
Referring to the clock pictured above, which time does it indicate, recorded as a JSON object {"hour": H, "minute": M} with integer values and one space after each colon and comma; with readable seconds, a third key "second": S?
{"hour": 7, "minute": 4}
